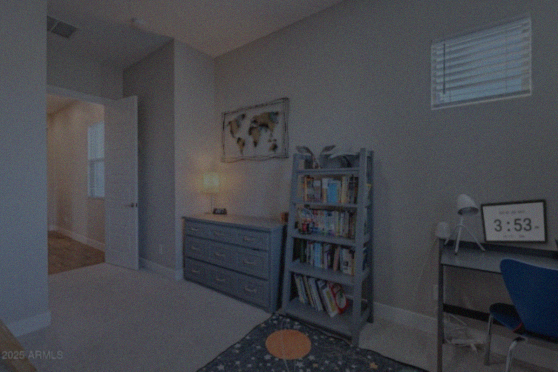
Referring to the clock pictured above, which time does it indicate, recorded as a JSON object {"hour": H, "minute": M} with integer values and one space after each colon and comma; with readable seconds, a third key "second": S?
{"hour": 3, "minute": 53}
